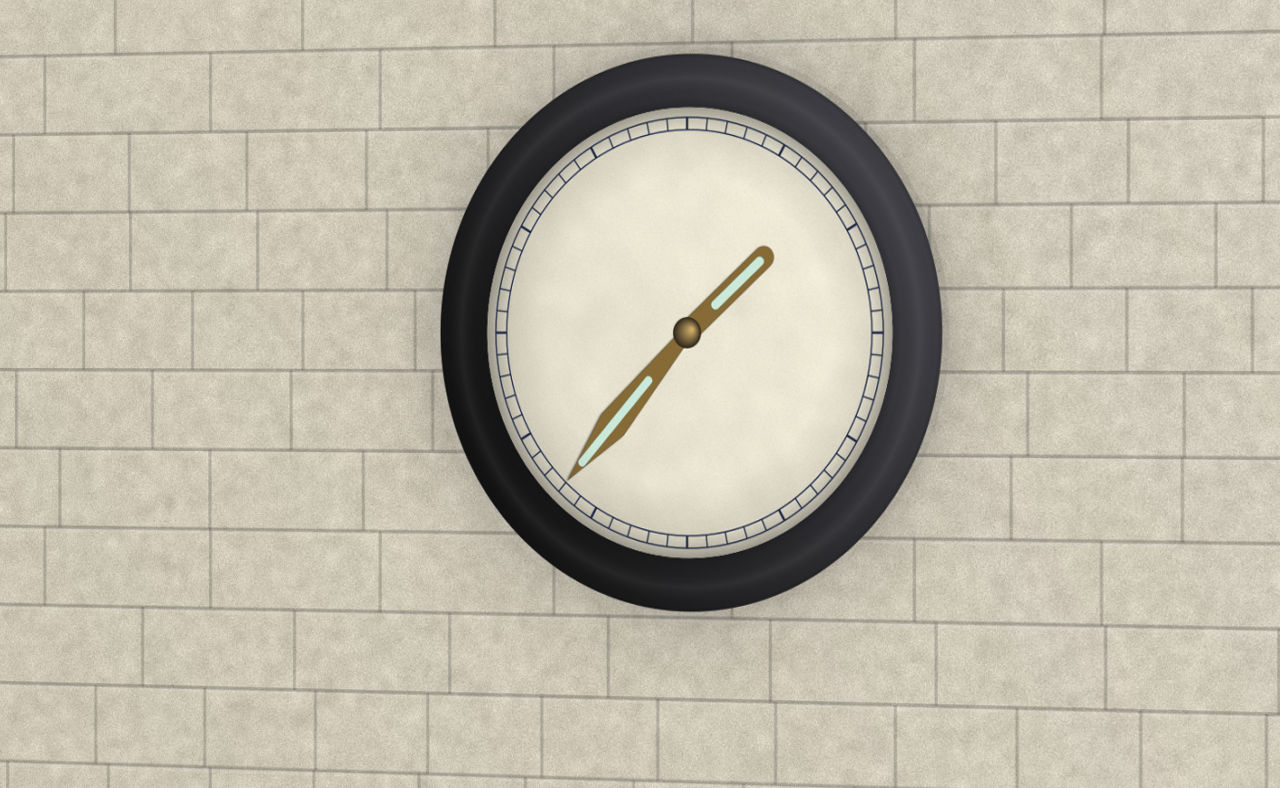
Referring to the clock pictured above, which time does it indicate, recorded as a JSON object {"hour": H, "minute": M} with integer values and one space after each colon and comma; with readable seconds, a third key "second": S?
{"hour": 1, "minute": 37}
